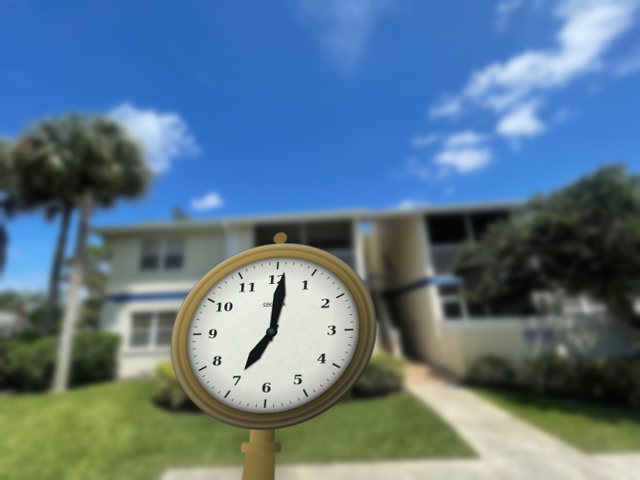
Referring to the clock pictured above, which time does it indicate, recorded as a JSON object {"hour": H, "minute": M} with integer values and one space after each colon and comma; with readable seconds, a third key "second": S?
{"hour": 7, "minute": 1}
